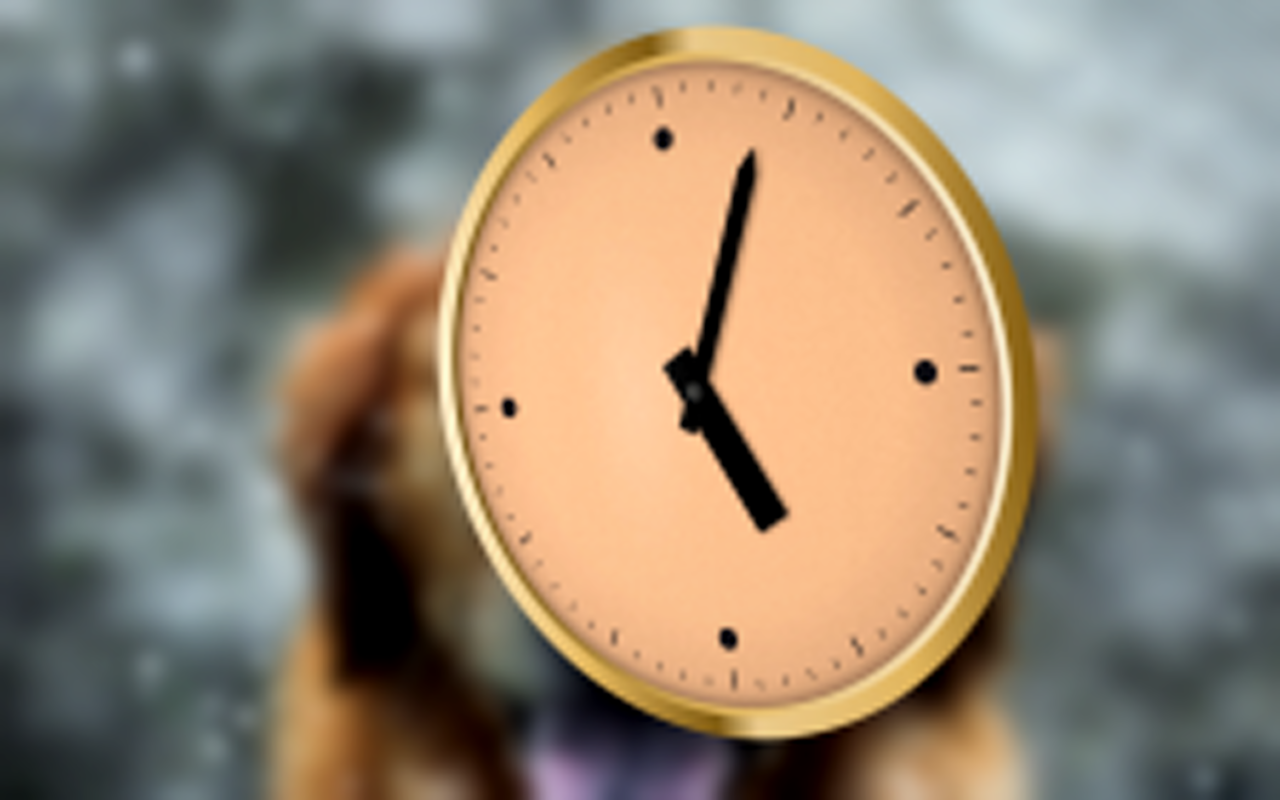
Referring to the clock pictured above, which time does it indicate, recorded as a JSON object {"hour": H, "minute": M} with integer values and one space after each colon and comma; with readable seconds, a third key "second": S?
{"hour": 5, "minute": 4}
